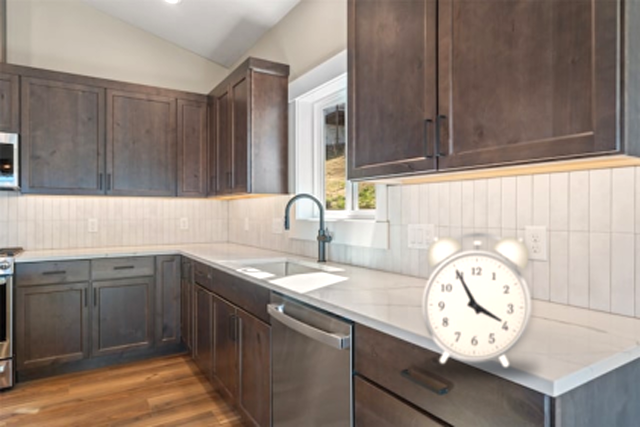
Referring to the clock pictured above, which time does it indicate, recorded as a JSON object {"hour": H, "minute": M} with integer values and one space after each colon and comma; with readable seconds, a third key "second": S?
{"hour": 3, "minute": 55}
